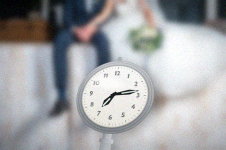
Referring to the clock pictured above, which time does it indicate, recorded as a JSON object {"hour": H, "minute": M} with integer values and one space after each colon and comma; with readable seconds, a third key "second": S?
{"hour": 7, "minute": 13}
